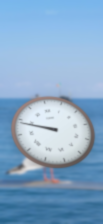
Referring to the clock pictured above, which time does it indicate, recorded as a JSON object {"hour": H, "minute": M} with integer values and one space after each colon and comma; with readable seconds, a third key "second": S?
{"hour": 9, "minute": 49}
